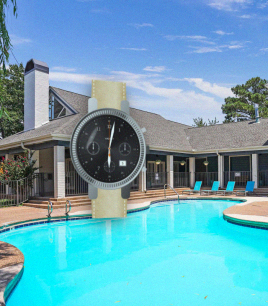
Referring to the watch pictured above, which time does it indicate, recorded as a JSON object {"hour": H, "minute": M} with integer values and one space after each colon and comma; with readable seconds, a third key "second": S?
{"hour": 6, "minute": 2}
